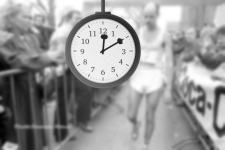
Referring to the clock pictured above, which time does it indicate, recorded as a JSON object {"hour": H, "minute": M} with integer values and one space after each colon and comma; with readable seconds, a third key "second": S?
{"hour": 12, "minute": 10}
